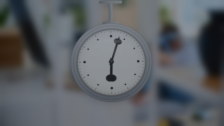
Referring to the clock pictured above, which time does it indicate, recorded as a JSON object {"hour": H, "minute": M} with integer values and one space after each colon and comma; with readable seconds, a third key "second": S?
{"hour": 6, "minute": 3}
